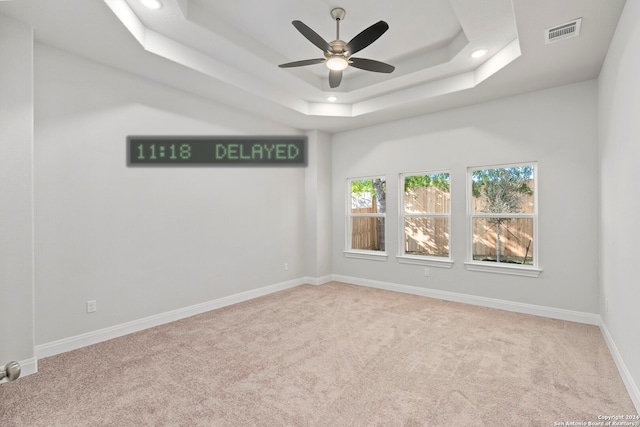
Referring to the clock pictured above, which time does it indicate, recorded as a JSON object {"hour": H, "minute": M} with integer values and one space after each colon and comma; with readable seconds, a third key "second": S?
{"hour": 11, "minute": 18}
